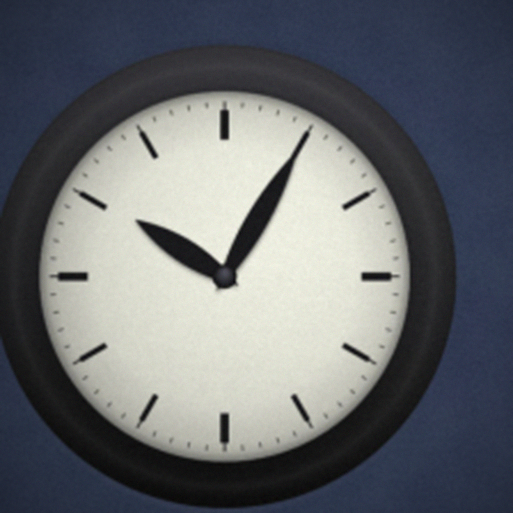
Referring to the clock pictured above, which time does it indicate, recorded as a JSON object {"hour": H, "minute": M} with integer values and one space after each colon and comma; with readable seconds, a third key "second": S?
{"hour": 10, "minute": 5}
